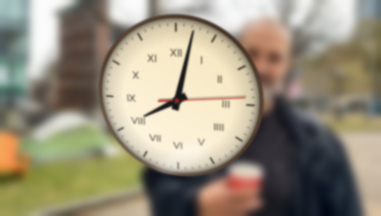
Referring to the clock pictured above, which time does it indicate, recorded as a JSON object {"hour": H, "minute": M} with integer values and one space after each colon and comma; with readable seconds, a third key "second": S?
{"hour": 8, "minute": 2, "second": 14}
